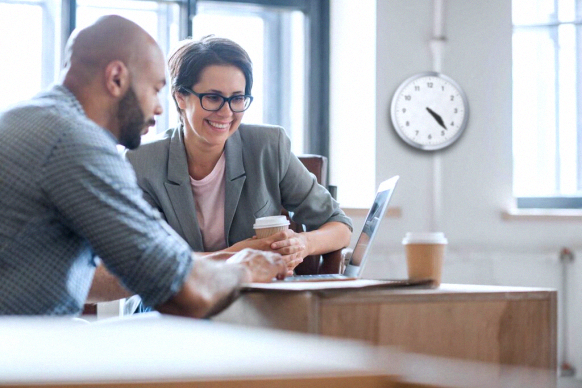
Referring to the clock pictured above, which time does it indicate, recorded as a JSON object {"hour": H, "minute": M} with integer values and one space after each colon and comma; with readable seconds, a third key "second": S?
{"hour": 4, "minute": 23}
